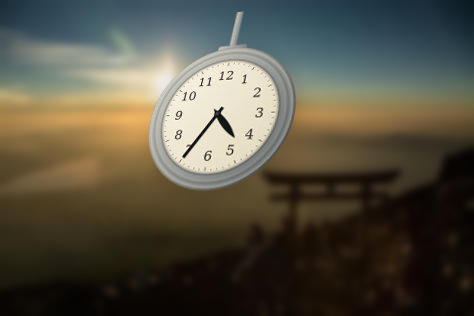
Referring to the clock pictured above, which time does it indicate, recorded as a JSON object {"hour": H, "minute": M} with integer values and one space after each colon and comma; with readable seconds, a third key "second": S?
{"hour": 4, "minute": 35}
